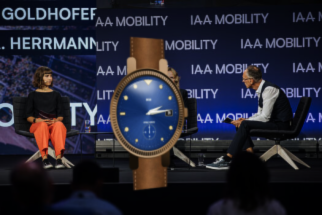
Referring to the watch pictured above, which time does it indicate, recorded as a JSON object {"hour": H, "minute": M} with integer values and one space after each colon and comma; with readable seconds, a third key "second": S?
{"hour": 2, "minute": 14}
